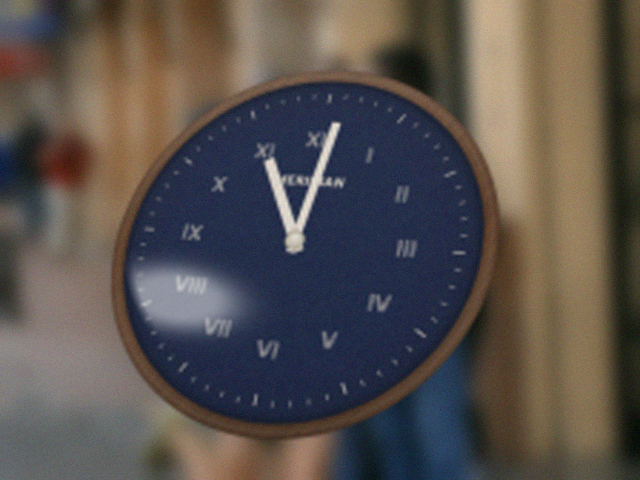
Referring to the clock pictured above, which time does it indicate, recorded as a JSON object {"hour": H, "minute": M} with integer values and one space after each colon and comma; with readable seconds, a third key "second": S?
{"hour": 11, "minute": 1}
